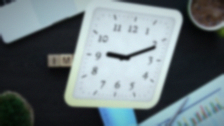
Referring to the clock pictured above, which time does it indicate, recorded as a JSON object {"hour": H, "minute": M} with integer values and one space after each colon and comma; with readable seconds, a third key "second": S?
{"hour": 9, "minute": 11}
